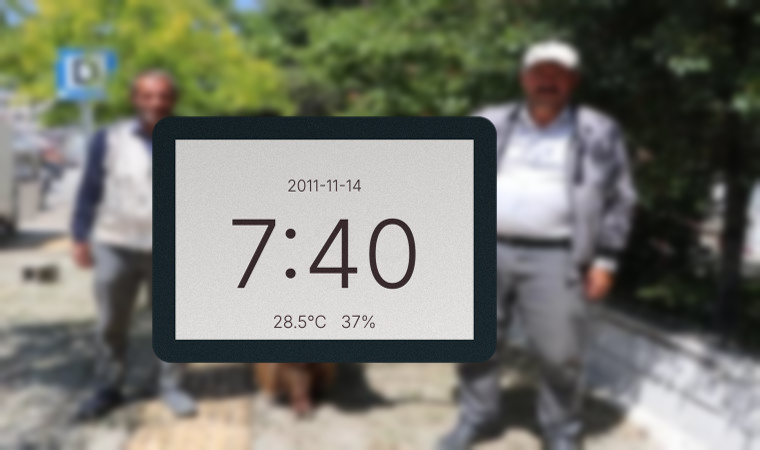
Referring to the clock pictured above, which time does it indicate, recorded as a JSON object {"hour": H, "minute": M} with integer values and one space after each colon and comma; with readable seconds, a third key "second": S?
{"hour": 7, "minute": 40}
